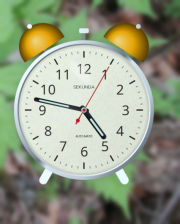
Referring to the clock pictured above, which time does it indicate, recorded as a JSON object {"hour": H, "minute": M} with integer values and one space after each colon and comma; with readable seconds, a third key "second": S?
{"hour": 4, "minute": 47, "second": 5}
